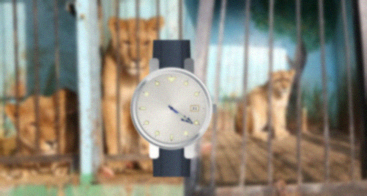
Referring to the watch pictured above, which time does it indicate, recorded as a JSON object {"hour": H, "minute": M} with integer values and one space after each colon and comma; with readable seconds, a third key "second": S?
{"hour": 4, "minute": 21}
